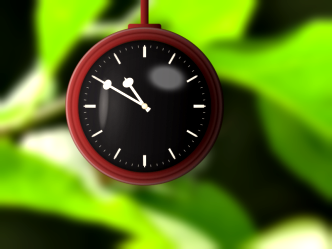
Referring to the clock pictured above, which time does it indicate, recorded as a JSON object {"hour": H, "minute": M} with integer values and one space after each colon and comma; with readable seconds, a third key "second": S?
{"hour": 10, "minute": 50}
